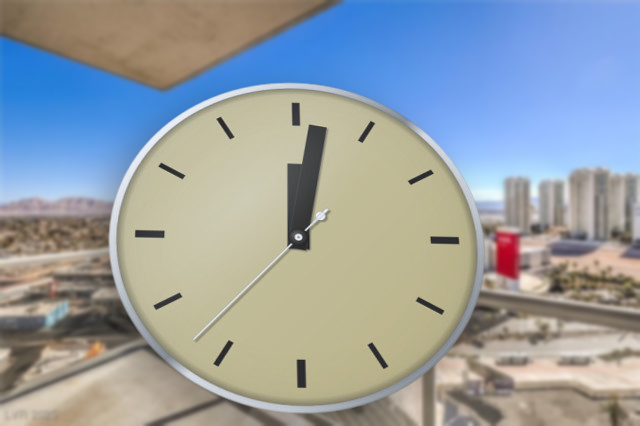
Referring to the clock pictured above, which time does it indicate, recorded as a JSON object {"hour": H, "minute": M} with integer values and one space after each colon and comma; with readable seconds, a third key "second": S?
{"hour": 12, "minute": 1, "second": 37}
